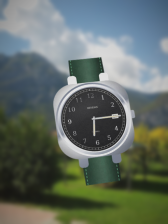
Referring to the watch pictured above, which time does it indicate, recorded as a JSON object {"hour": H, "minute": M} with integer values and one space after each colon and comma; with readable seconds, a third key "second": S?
{"hour": 6, "minute": 15}
